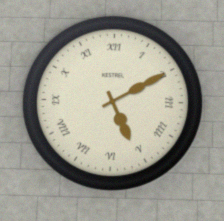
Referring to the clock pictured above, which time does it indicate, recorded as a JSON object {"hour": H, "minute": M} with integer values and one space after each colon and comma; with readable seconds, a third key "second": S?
{"hour": 5, "minute": 10}
